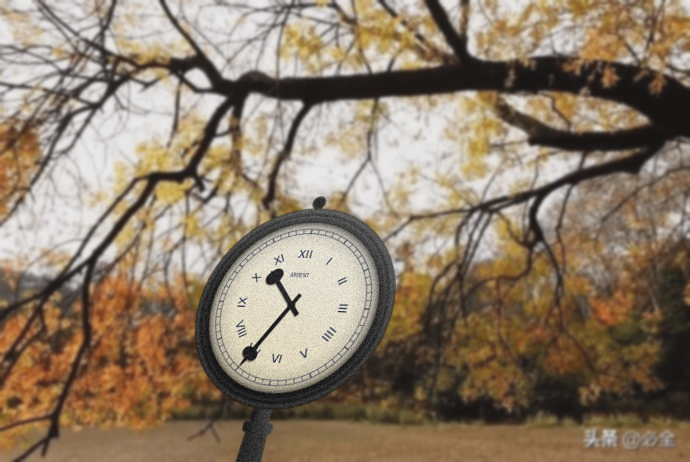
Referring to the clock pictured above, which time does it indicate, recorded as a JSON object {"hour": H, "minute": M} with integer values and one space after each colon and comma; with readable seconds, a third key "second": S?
{"hour": 10, "minute": 35}
